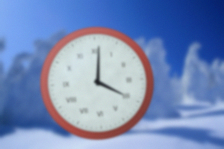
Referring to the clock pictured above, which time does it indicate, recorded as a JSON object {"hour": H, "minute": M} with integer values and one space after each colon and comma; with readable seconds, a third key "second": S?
{"hour": 4, "minute": 1}
